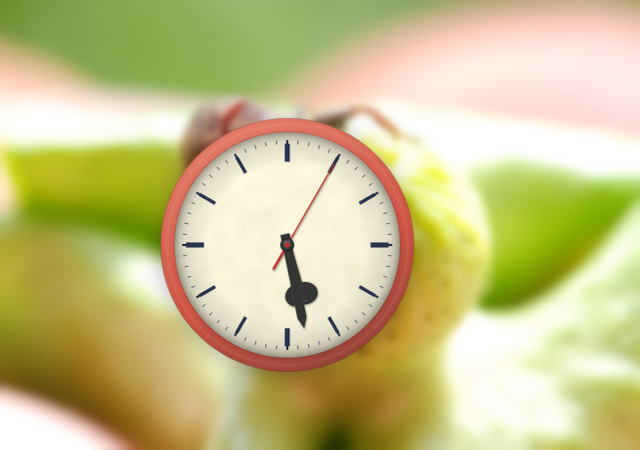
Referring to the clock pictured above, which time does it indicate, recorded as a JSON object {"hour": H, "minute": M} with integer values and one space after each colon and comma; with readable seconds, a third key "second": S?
{"hour": 5, "minute": 28, "second": 5}
